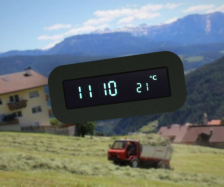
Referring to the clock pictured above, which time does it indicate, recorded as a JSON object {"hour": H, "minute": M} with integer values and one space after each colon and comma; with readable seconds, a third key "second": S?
{"hour": 11, "minute": 10}
